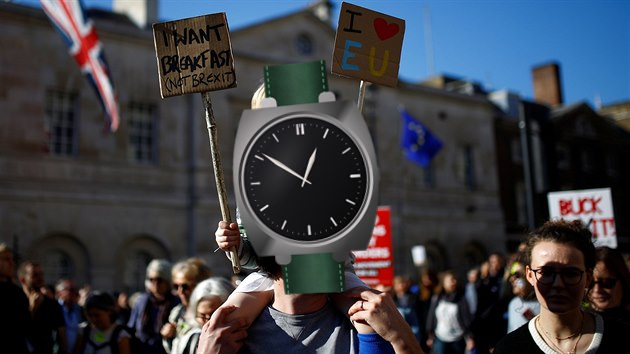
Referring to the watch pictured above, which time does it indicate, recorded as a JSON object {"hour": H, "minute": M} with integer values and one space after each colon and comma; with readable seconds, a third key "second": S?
{"hour": 12, "minute": 51}
